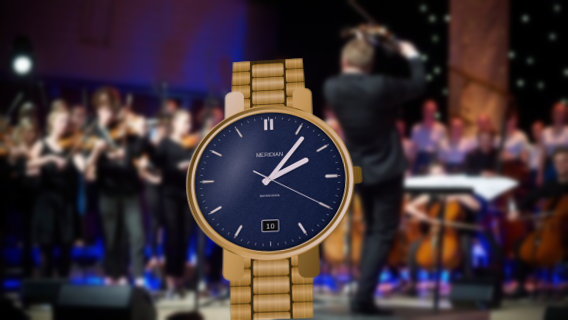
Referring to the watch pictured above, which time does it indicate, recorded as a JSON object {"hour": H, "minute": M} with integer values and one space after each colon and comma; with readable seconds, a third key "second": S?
{"hour": 2, "minute": 6, "second": 20}
